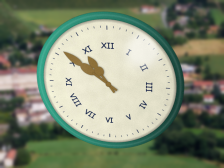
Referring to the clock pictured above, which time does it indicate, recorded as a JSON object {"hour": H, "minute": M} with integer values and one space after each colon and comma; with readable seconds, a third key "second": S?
{"hour": 10, "minute": 51}
